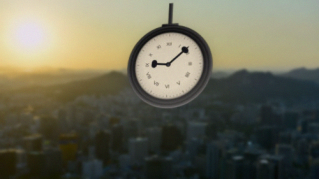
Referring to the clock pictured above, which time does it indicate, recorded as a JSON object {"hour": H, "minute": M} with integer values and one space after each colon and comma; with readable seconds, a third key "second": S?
{"hour": 9, "minute": 8}
